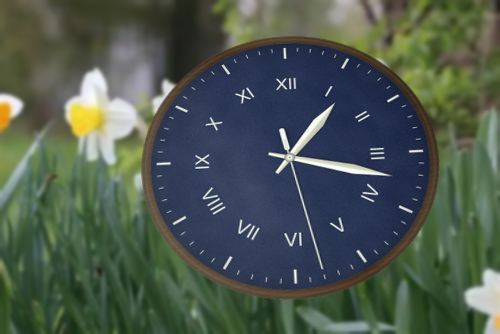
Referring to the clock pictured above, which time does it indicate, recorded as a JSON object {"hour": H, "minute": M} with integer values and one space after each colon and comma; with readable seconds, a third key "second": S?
{"hour": 1, "minute": 17, "second": 28}
